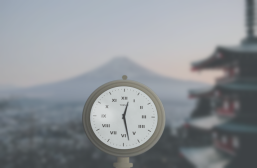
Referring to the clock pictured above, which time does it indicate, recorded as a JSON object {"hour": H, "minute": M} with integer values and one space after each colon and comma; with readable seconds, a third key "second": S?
{"hour": 12, "minute": 28}
